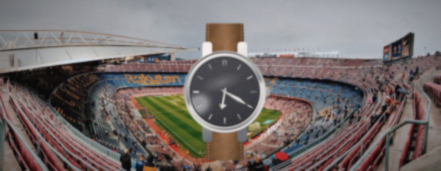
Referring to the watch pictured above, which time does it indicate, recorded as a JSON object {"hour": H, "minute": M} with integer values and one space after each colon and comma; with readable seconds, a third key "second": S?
{"hour": 6, "minute": 20}
